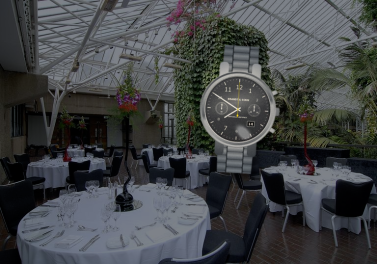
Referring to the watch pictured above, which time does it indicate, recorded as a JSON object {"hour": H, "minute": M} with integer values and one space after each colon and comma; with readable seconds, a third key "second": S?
{"hour": 7, "minute": 50}
